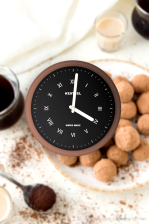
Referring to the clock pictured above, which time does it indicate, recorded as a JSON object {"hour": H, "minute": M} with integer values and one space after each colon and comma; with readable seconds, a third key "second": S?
{"hour": 4, "minute": 1}
